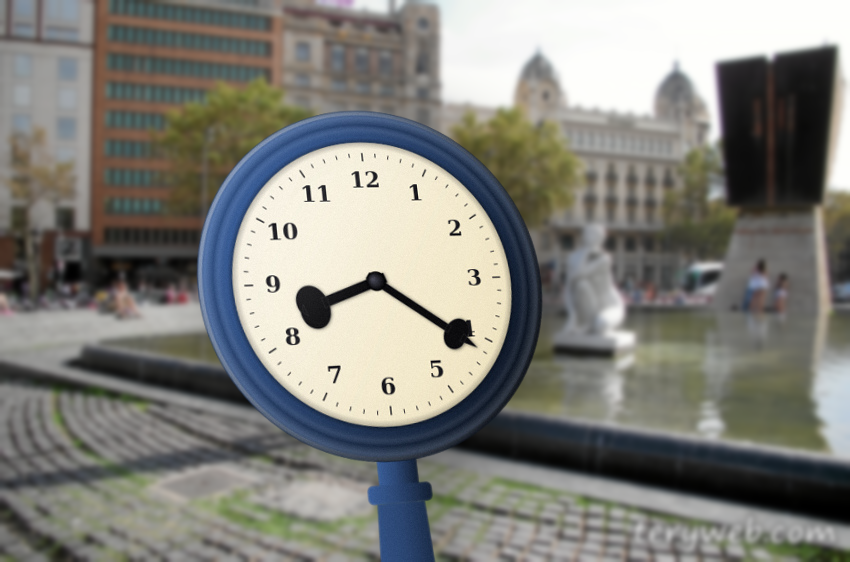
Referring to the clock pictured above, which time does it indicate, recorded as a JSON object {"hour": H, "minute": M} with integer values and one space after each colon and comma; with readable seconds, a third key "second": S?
{"hour": 8, "minute": 21}
